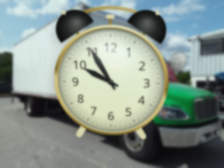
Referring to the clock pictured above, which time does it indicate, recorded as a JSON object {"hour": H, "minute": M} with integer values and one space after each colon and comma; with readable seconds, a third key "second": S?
{"hour": 9, "minute": 55}
